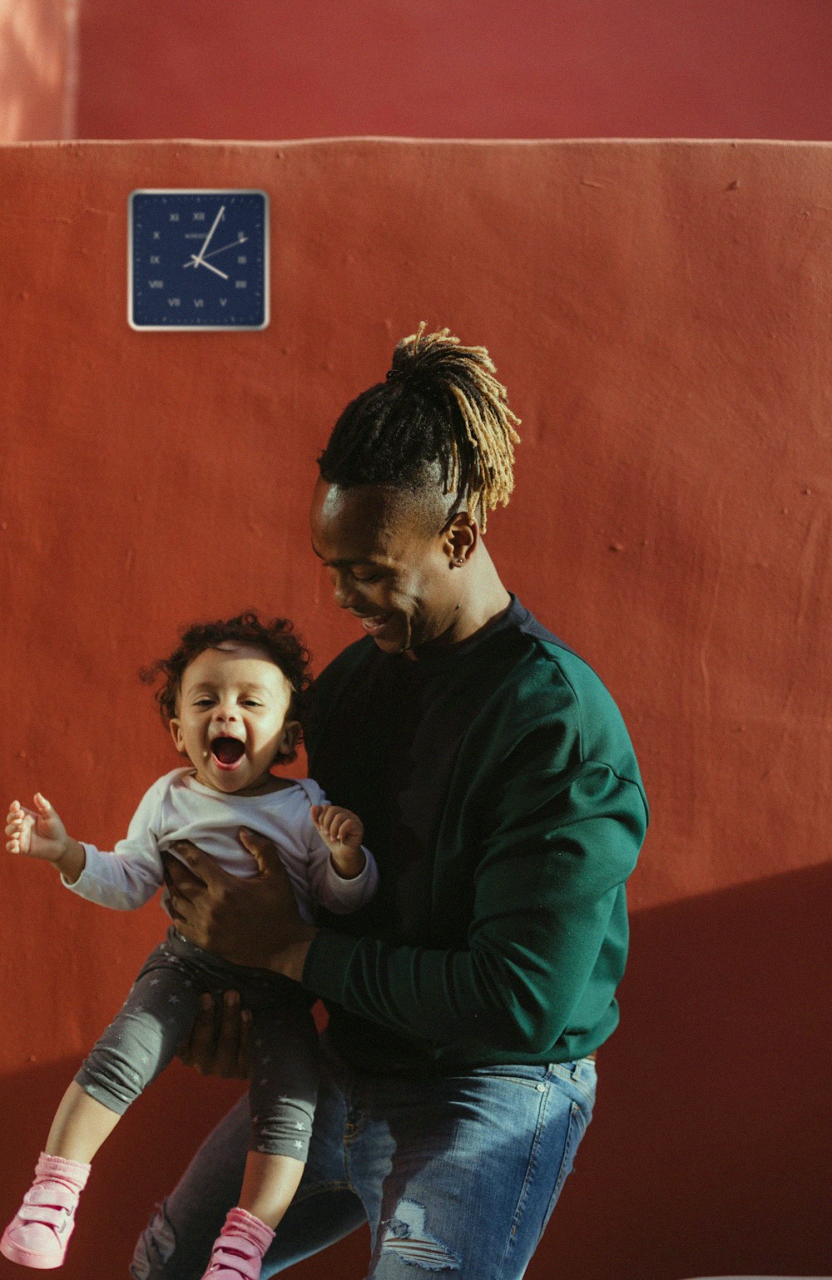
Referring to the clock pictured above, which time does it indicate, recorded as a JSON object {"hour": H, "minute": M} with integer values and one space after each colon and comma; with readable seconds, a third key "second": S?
{"hour": 4, "minute": 4, "second": 11}
